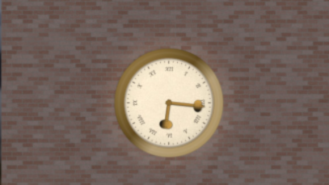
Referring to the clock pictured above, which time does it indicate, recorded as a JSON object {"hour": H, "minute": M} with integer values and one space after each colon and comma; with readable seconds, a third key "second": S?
{"hour": 6, "minute": 16}
